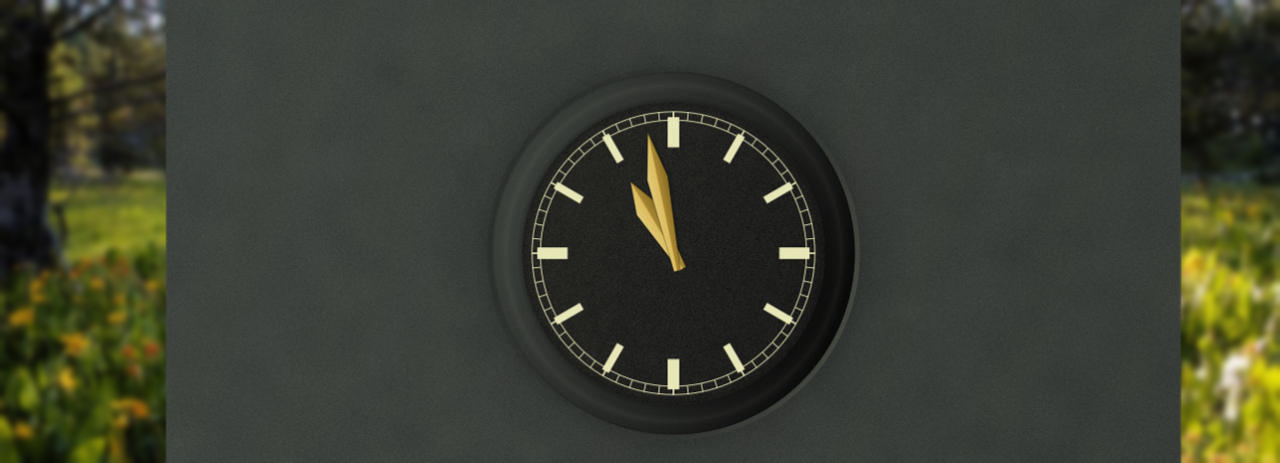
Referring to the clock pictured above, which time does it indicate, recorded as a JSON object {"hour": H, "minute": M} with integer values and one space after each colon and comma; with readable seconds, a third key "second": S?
{"hour": 10, "minute": 58}
